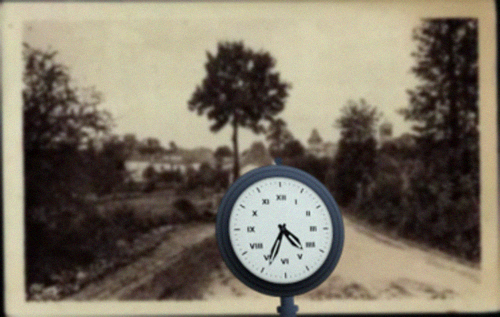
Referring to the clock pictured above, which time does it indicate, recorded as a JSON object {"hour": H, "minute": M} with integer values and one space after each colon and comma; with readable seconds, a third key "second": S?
{"hour": 4, "minute": 34}
